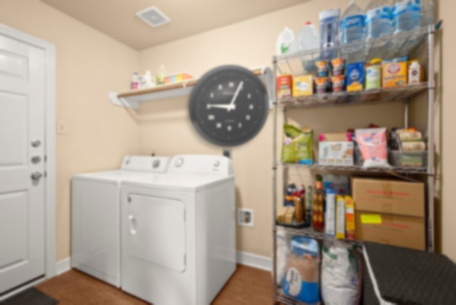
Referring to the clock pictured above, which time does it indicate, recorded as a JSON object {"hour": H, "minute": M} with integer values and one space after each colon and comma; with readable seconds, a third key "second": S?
{"hour": 9, "minute": 4}
